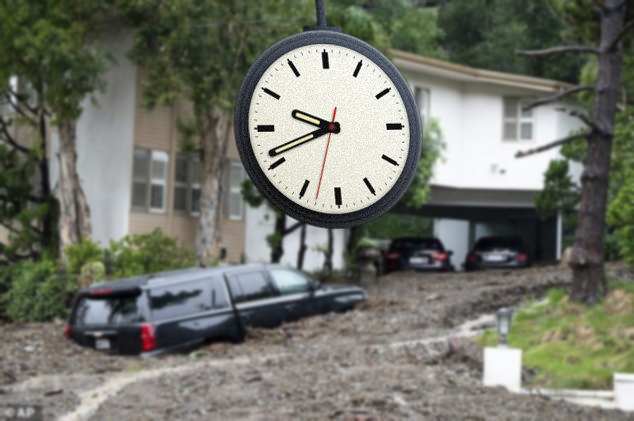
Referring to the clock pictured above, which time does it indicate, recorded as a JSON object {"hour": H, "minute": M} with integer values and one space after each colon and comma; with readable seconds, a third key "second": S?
{"hour": 9, "minute": 41, "second": 33}
